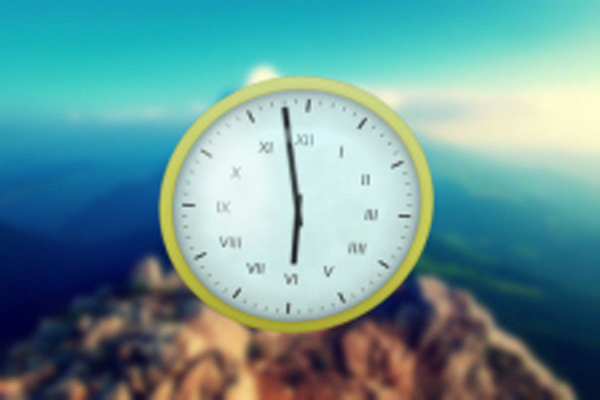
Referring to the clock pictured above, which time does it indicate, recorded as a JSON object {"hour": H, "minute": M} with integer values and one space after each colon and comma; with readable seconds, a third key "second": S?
{"hour": 5, "minute": 58}
